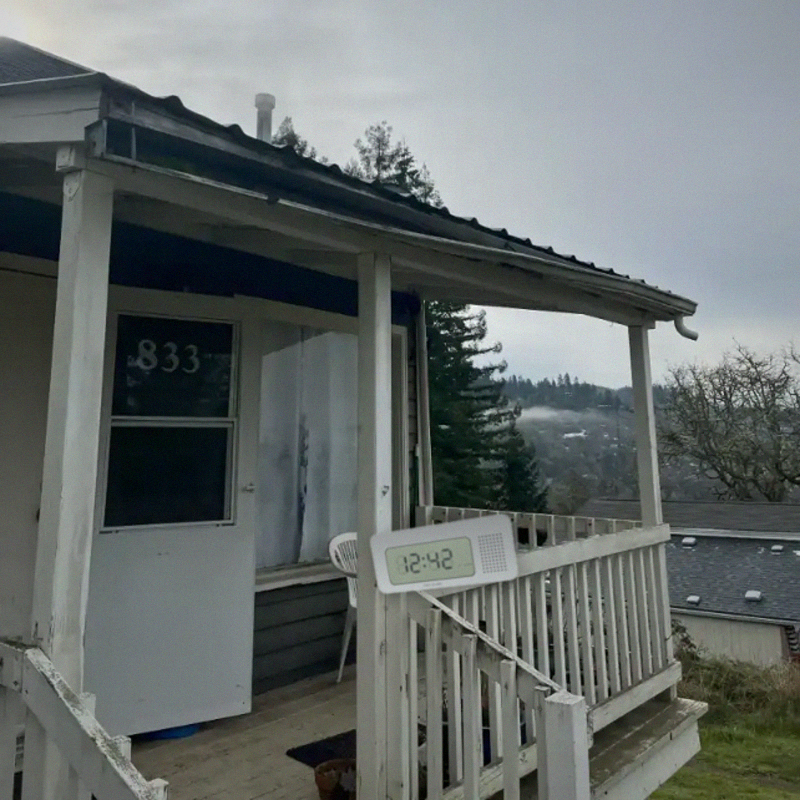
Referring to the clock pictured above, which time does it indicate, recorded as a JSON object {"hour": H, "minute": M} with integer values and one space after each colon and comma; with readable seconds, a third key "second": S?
{"hour": 12, "minute": 42}
